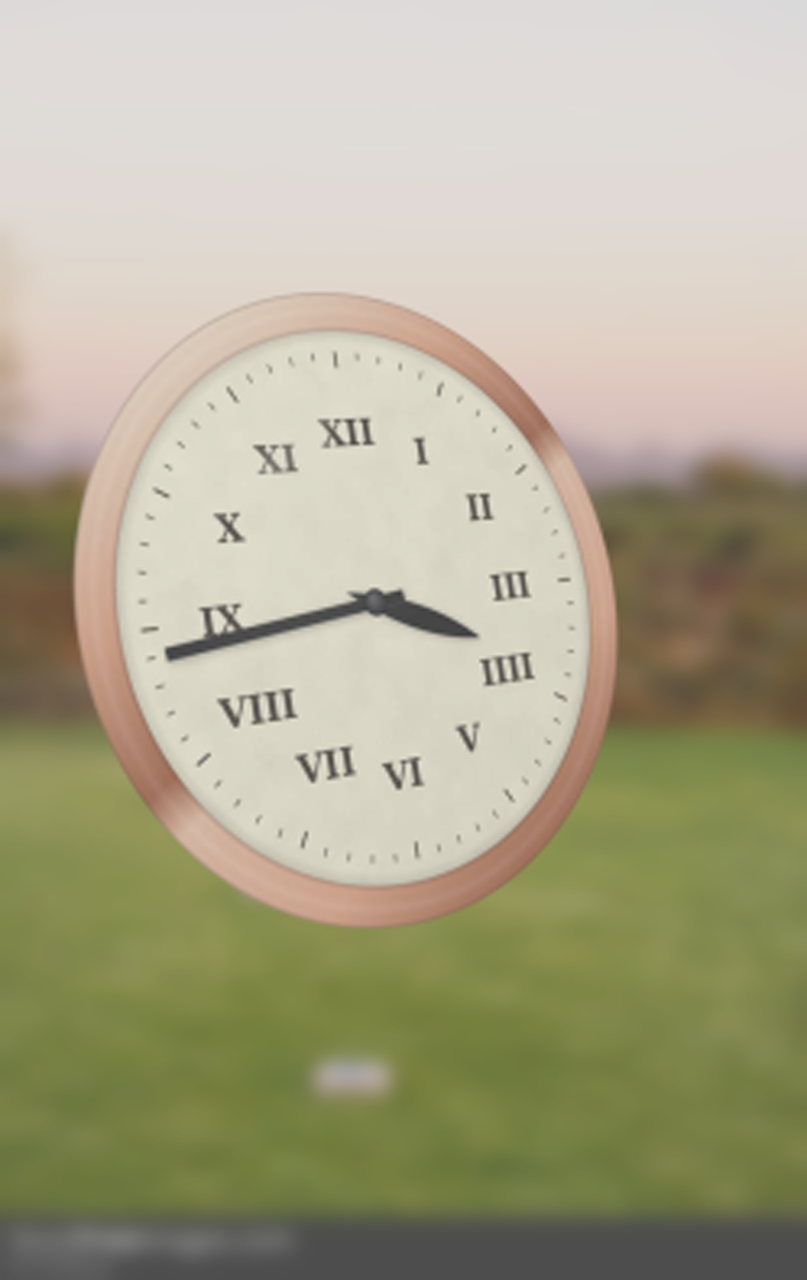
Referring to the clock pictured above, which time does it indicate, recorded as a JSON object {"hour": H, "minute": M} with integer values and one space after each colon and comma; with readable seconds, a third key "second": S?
{"hour": 3, "minute": 44}
